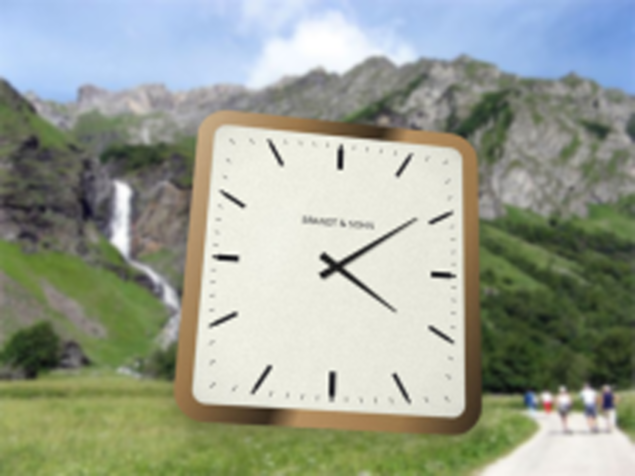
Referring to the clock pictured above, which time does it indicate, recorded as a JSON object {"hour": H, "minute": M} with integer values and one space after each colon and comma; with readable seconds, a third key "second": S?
{"hour": 4, "minute": 9}
